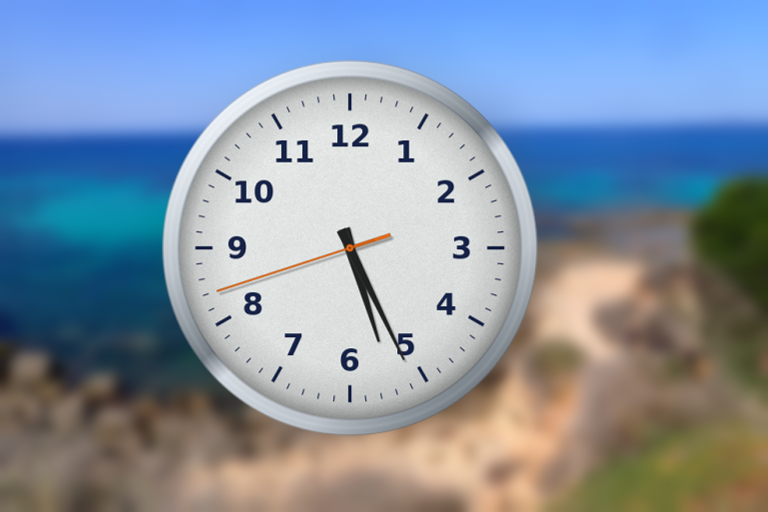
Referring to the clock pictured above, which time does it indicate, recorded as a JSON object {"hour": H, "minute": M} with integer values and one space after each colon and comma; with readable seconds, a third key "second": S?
{"hour": 5, "minute": 25, "second": 42}
